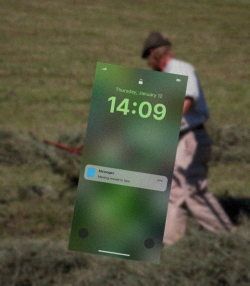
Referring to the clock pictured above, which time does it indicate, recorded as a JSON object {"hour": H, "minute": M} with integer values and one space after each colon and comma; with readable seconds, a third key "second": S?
{"hour": 14, "minute": 9}
